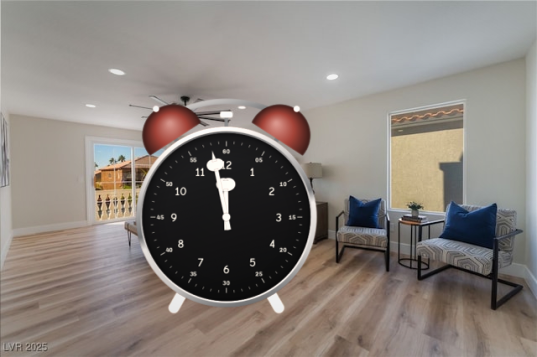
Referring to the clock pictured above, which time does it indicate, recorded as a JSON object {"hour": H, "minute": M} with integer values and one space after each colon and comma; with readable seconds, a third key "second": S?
{"hour": 11, "minute": 58}
